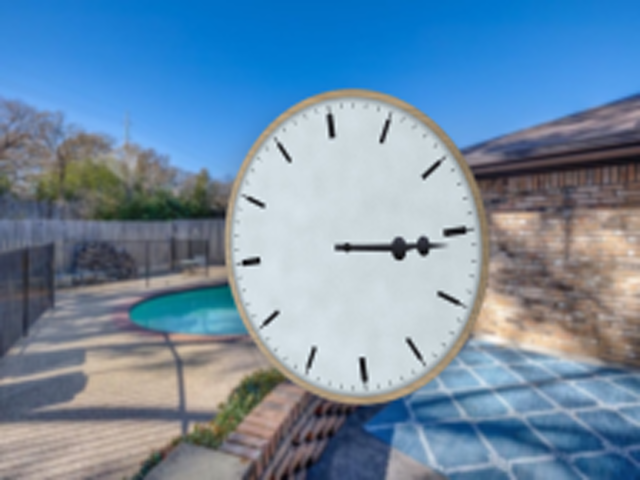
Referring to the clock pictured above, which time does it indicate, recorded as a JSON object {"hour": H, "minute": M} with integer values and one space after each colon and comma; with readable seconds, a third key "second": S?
{"hour": 3, "minute": 16}
